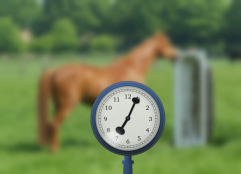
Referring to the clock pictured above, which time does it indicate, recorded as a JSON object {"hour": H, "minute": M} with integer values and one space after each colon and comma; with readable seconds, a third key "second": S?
{"hour": 7, "minute": 4}
